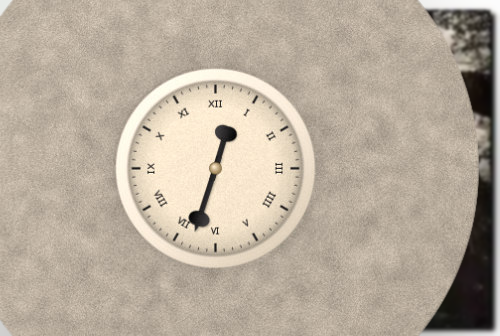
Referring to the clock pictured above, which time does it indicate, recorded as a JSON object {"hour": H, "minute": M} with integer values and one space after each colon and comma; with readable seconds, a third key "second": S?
{"hour": 12, "minute": 33}
